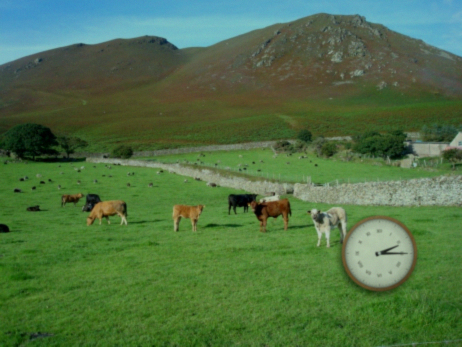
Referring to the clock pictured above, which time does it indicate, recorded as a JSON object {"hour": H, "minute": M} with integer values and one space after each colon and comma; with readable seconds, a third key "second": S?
{"hour": 2, "minute": 15}
